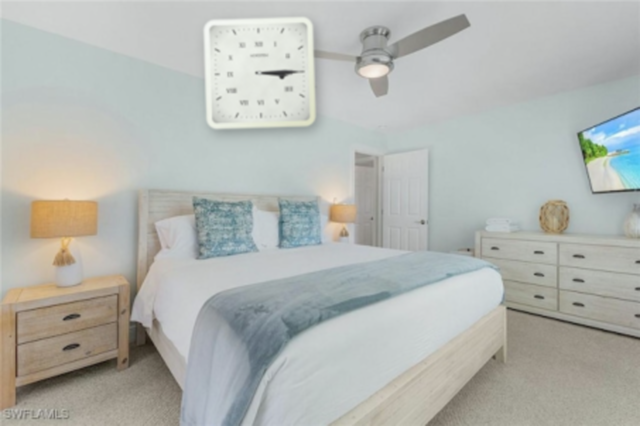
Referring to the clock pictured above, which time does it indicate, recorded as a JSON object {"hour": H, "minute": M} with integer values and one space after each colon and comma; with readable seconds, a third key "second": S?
{"hour": 3, "minute": 15}
